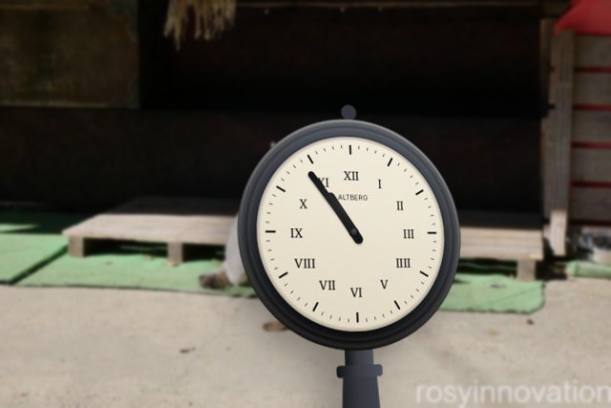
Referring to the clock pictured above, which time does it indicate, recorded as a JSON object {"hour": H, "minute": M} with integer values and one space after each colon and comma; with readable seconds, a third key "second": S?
{"hour": 10, "minute": 54}
